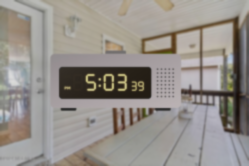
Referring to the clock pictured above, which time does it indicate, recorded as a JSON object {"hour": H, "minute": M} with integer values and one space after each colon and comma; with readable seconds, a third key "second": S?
{"hour": 5, "minute": 3, "second": 39}
